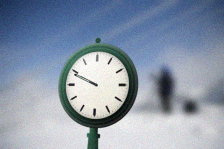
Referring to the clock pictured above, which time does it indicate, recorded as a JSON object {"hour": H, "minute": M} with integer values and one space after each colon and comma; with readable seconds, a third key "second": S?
{"hour": 9, "minute": 49}
